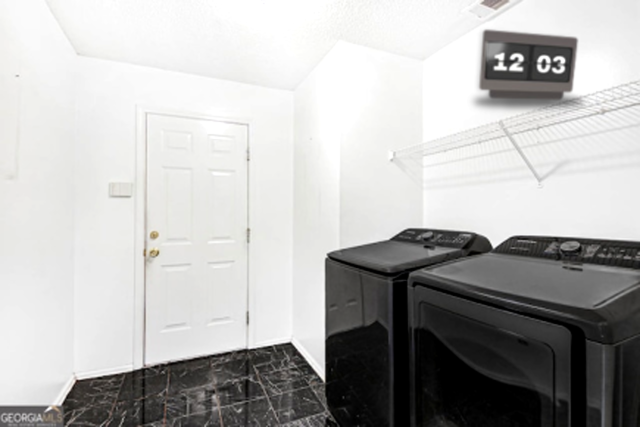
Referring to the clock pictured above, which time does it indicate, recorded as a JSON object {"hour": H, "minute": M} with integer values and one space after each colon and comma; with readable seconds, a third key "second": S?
{"hour": 12, "minute": 3}
